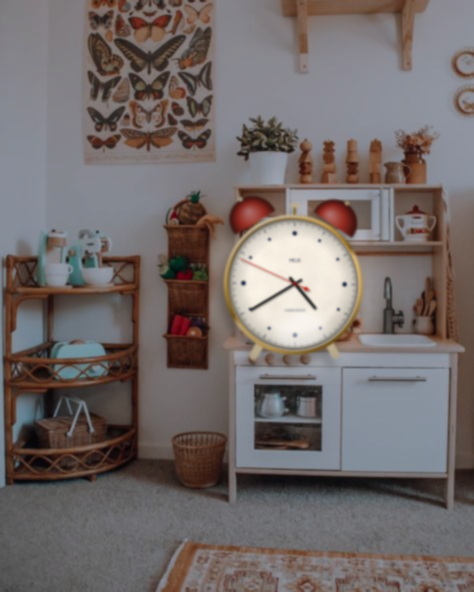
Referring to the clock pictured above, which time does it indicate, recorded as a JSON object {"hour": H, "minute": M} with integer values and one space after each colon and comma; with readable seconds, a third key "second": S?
{"hour": 4, "minute": 39, "second": 49}
